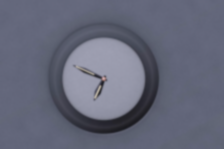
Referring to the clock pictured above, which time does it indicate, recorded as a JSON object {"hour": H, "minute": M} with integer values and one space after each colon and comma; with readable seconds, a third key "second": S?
{"hour": 6, "minute": 49}
